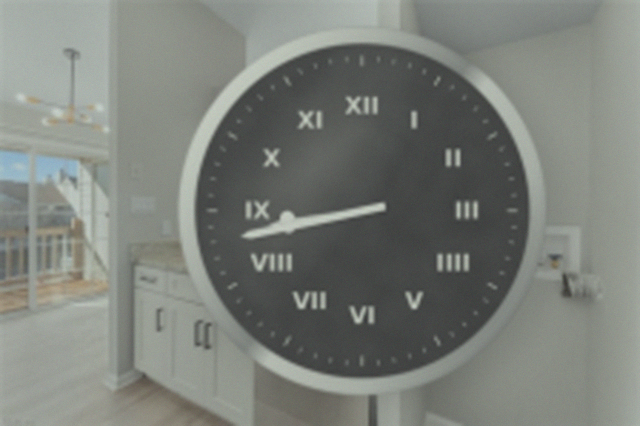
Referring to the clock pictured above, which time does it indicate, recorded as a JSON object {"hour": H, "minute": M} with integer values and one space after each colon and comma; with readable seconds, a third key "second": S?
{"hour": 8, "minute": 43}
